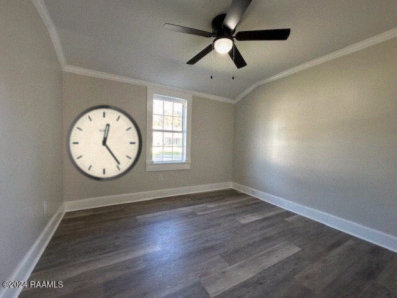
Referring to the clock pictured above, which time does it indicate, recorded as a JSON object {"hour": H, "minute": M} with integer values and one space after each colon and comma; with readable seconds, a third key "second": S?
{"hour": 12, "minute": 24}
